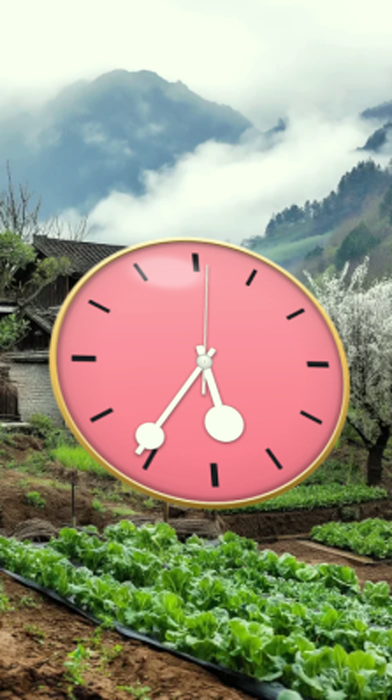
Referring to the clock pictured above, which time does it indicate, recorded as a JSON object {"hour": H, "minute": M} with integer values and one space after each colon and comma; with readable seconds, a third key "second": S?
{"hour": 5, "minute": 36, "second": 1}
